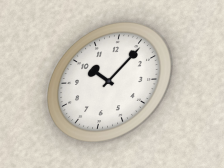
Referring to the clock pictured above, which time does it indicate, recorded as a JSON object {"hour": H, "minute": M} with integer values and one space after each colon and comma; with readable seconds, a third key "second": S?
{"hour": 10, "minute": 6}
